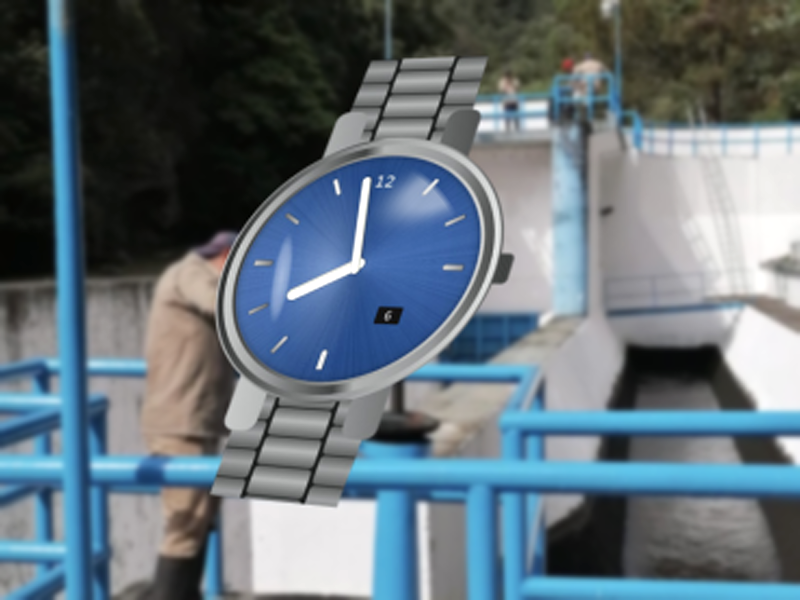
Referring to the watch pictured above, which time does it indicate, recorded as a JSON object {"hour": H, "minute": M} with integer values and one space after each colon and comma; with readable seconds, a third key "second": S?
{"hour": 7, "minute": 58}
